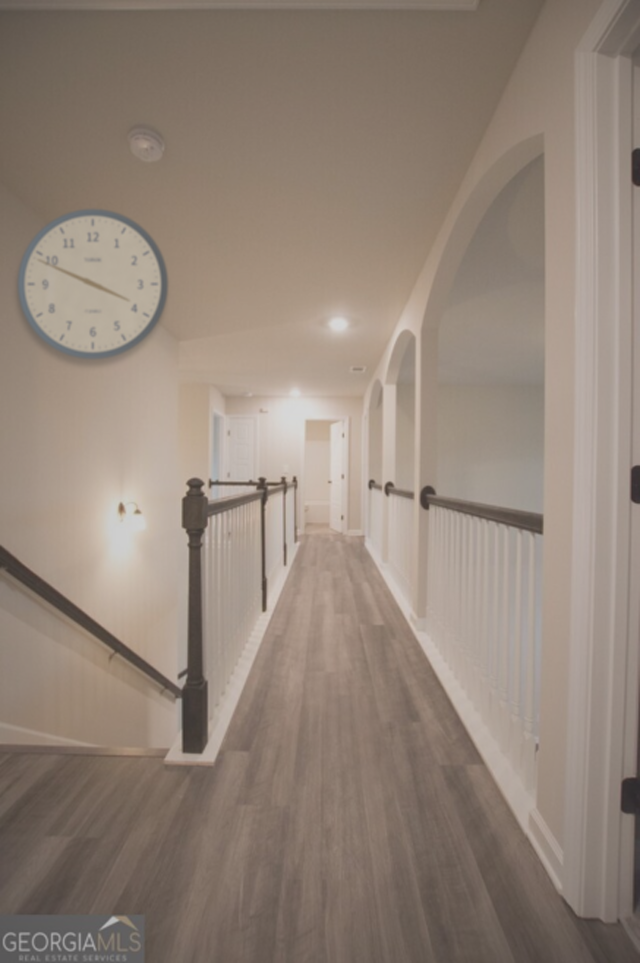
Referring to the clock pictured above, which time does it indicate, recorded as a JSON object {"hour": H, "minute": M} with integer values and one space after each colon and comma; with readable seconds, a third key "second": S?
{"hour": 3, "minute": 49}
